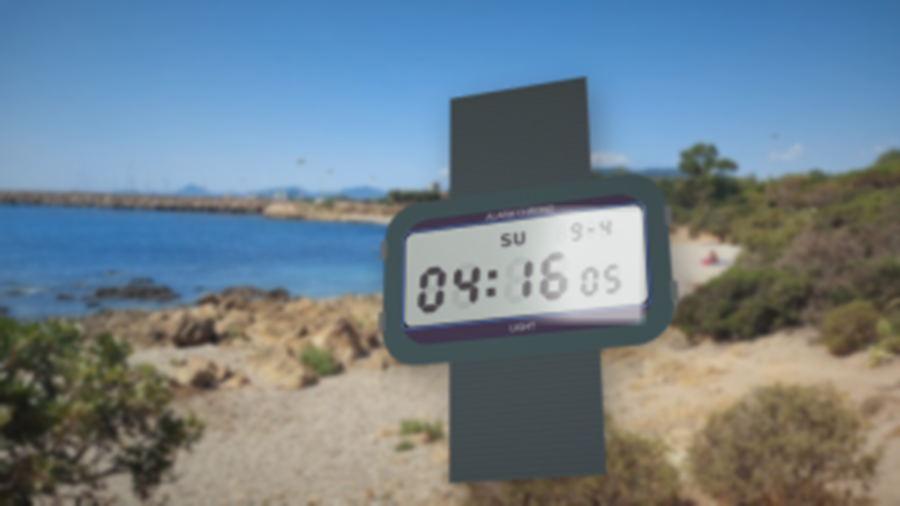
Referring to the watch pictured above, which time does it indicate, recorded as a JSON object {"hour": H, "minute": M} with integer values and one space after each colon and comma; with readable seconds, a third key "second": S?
{"hour": 4, "minute": 16, "second": 5}
